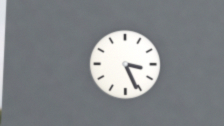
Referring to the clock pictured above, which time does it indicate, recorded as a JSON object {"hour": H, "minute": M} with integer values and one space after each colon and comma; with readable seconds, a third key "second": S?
{"hour": 3, "minute": 26}
